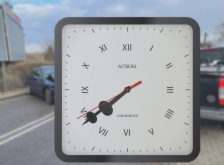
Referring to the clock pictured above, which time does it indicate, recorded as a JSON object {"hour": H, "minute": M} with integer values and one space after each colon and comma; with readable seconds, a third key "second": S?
{"hour": 7, "minute": 38, "second": 40}
